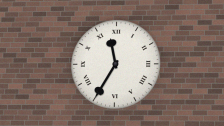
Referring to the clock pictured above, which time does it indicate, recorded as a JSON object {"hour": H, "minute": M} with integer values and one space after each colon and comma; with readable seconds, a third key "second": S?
{"hour": 11, "minute": 35}
